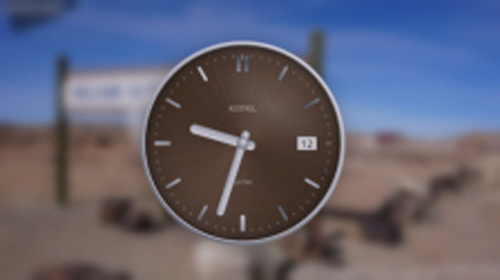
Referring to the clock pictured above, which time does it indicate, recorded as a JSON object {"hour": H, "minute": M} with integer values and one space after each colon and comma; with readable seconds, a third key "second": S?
{"hour": 9, "minute": 33}
